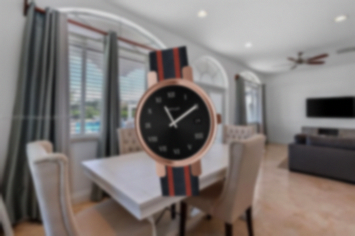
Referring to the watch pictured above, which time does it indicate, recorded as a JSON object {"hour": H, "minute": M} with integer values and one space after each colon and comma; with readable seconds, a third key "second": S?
{"hour": 11, "minute": 10}
